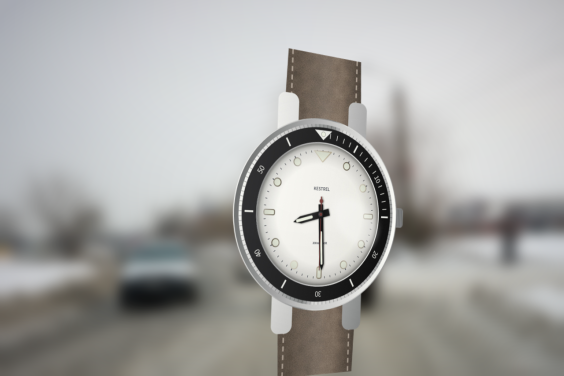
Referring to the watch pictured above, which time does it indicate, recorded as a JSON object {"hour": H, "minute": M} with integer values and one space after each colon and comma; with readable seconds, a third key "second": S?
{"hour": 8, "minute": 29, "second": 30}
